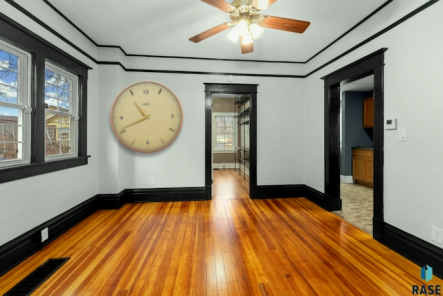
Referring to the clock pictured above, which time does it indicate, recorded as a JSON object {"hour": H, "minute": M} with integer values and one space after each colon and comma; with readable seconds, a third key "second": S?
{"hour": 10, "minute": 41}
